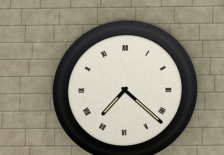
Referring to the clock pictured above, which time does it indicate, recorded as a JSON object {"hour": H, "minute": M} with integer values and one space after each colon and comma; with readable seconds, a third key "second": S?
{"hour": 7, "minute": 22}
